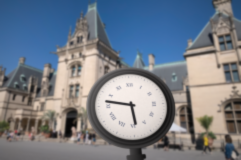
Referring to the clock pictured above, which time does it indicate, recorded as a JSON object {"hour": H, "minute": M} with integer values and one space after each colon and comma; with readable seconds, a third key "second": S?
{"hour": 5, "minute": 47}
